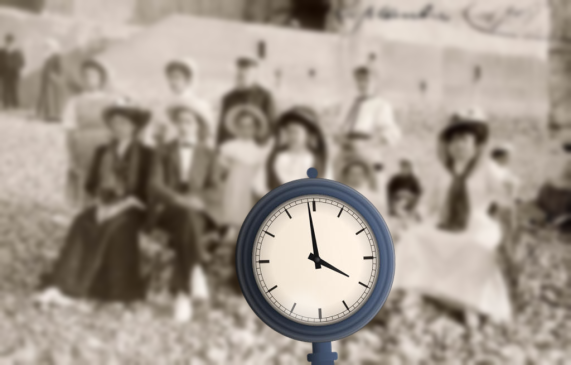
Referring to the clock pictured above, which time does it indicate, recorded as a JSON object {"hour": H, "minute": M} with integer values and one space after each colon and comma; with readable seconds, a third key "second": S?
{"hour": 3, "minute": 59}
